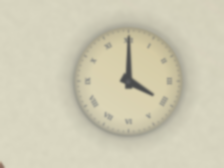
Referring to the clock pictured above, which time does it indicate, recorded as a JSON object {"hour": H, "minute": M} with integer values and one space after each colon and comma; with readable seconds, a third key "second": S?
{"hour": 4, "minute": 0}
